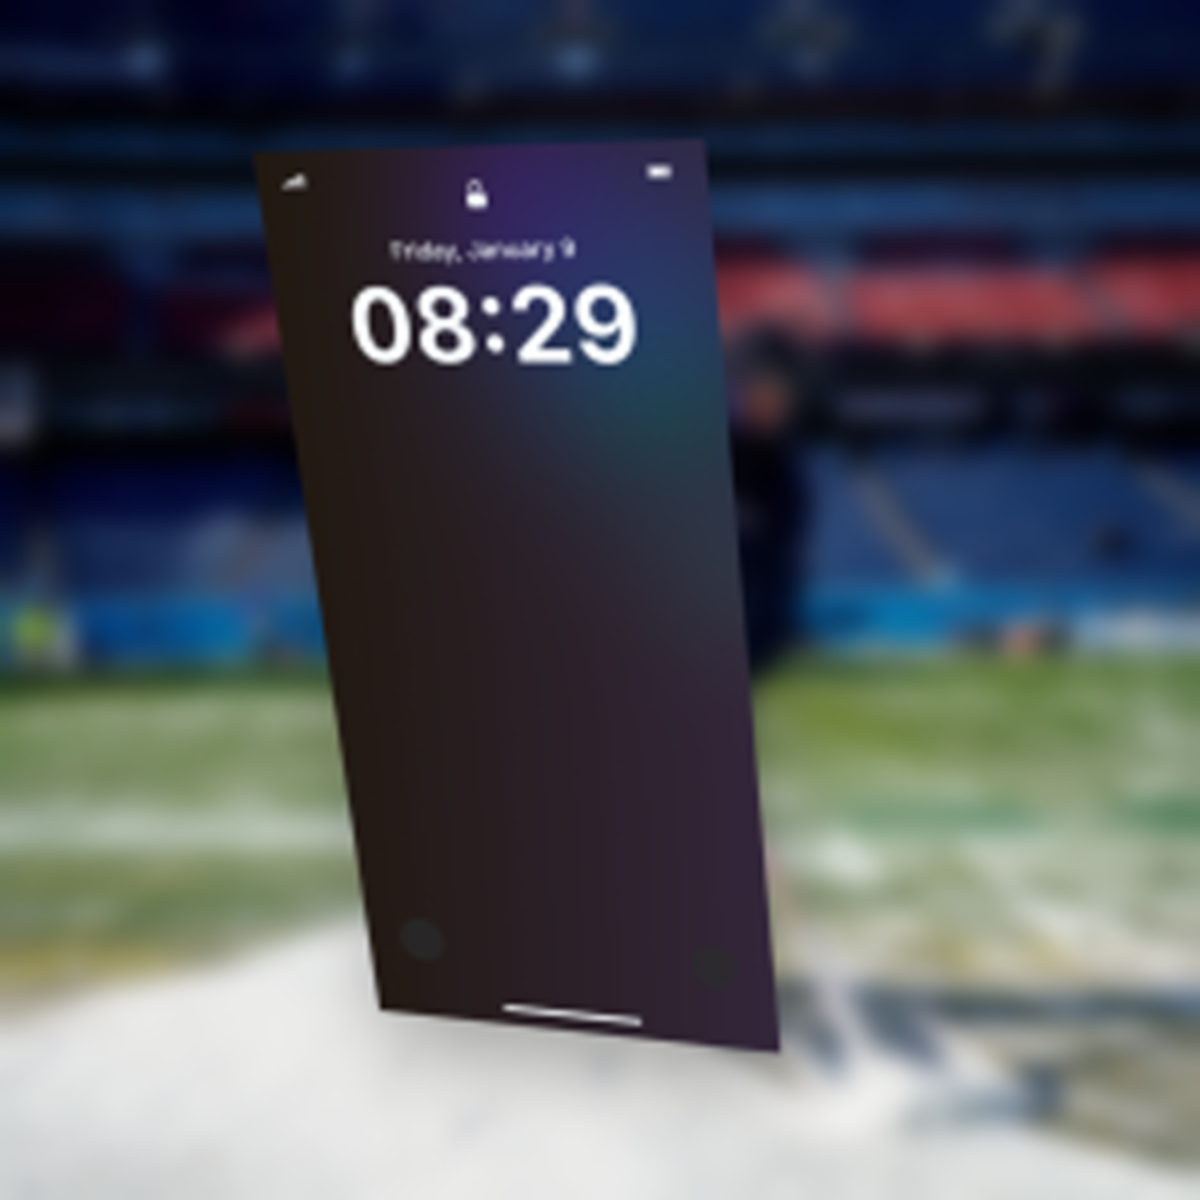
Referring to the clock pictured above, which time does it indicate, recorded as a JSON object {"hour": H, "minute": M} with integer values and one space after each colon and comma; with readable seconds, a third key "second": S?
{"hour": 8, "minute": 29}
